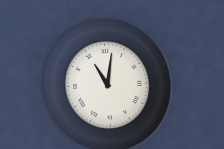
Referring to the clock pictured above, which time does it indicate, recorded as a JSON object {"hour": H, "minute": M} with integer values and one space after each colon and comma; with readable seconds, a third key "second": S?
{"hour": 11, "minute": 2}
